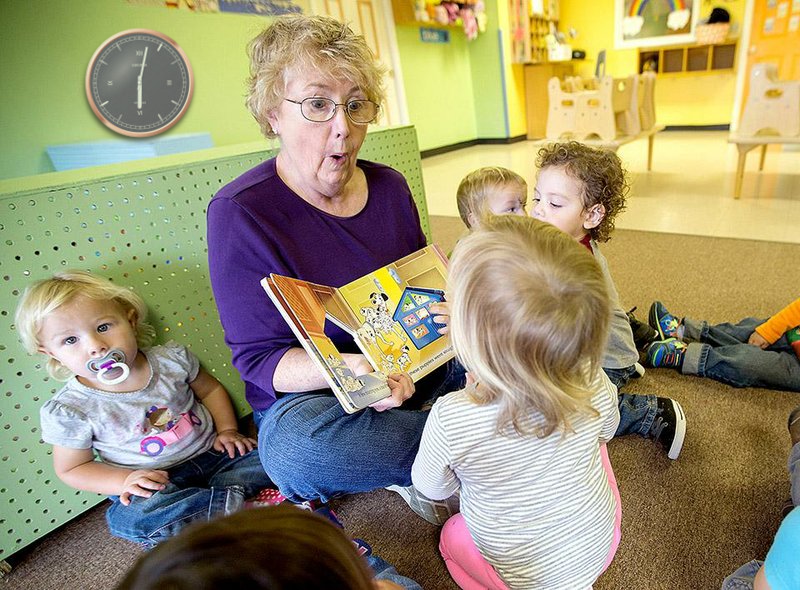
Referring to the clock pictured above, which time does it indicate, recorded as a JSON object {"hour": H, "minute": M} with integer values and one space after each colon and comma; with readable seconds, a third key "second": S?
{"hour": 6, "minute": 2}
